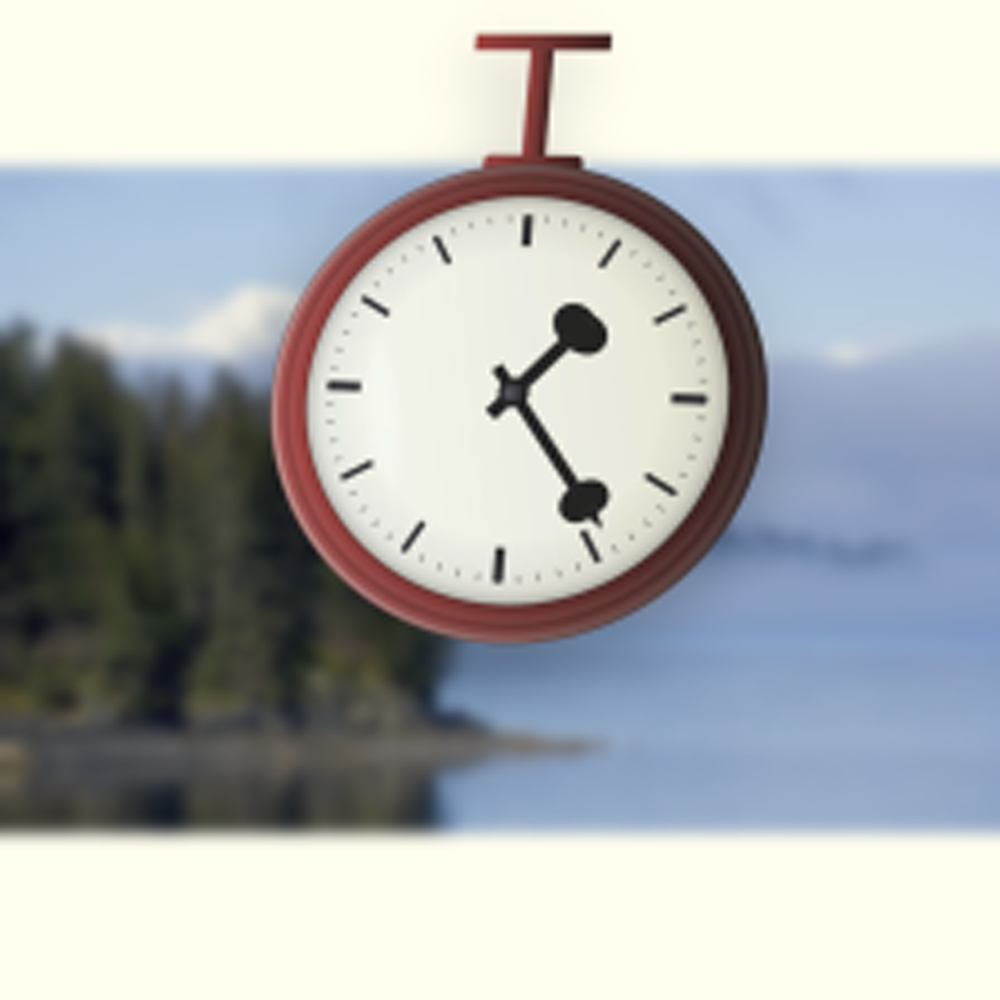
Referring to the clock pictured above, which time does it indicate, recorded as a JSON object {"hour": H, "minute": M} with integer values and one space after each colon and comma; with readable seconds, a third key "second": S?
{"hour": 1, "minute": 24}
